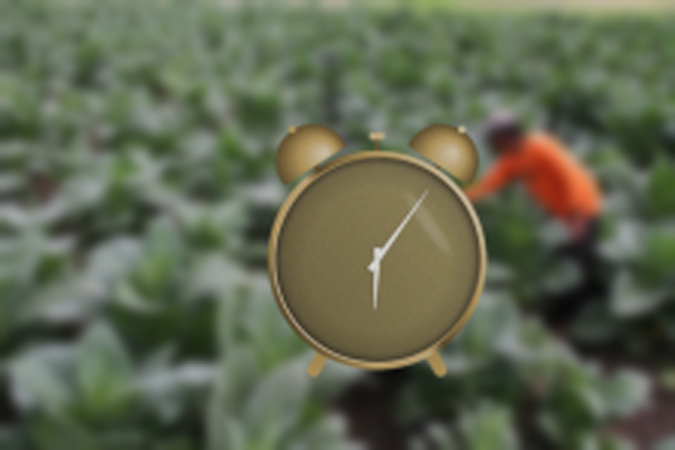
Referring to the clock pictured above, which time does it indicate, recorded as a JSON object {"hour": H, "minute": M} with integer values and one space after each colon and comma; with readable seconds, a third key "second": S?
{"hour": 6, "minute": 6}
